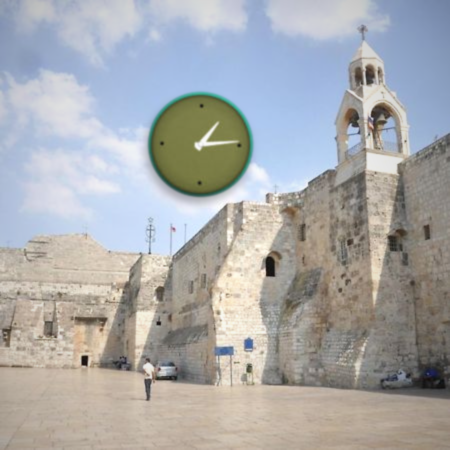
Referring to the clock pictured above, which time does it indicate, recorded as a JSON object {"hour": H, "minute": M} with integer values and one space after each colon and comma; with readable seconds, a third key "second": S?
{"hour": 1, "minute": 14}
